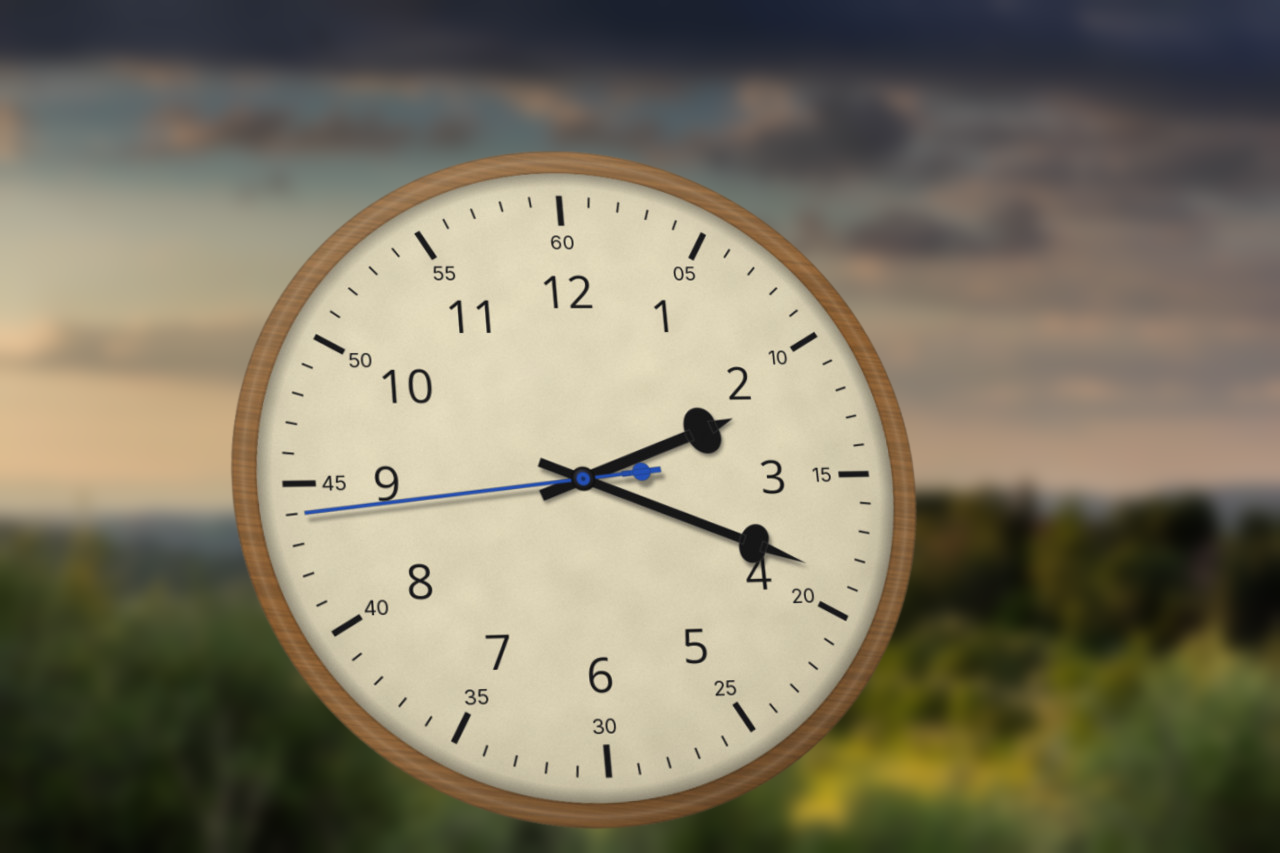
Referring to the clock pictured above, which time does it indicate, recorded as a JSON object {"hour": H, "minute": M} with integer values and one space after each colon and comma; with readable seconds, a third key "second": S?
{"hour": 2, "minute": 18, "second": 44}
